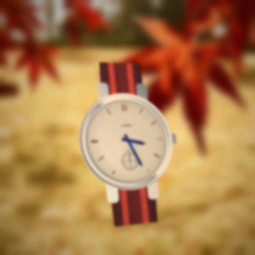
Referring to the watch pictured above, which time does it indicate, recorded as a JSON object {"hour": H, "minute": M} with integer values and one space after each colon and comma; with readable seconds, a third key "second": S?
{"hour": 3, "minute": 26}
